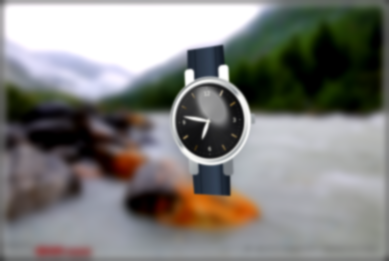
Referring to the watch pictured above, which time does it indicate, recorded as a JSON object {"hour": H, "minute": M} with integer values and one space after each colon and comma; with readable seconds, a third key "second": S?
{"hour": 6, "minute": 47}
